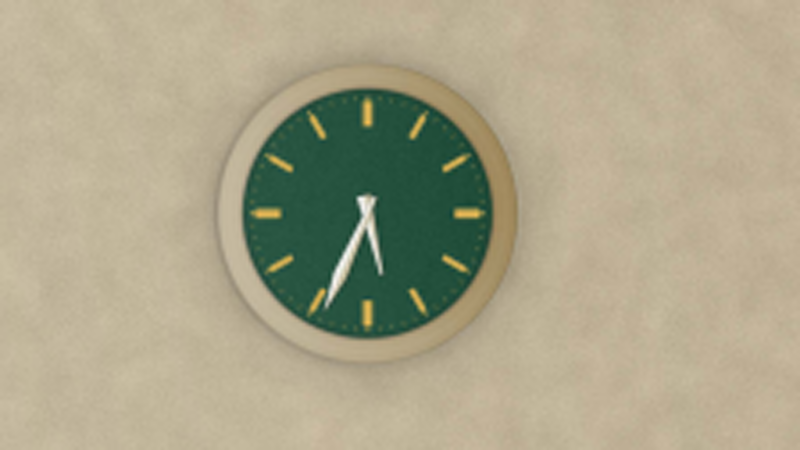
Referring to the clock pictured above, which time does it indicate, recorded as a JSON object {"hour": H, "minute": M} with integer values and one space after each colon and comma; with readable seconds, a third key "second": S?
{"hour": 5, "minute": 34}
